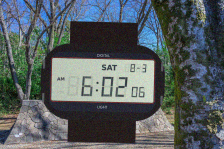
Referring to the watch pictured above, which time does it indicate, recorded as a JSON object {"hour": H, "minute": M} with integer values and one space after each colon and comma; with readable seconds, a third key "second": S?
{"hour": 6, "minute": 2, "second": 6}
